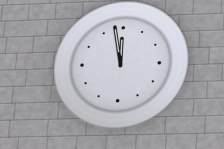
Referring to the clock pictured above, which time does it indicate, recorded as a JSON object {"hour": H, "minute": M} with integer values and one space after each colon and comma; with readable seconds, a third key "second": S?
{"hour": 11, "minute": 58}
